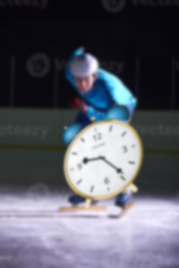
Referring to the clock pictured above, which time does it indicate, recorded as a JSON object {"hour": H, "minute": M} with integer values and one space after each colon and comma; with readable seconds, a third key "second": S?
{"hour": 9, "minute": 24}
